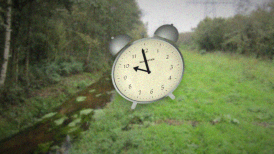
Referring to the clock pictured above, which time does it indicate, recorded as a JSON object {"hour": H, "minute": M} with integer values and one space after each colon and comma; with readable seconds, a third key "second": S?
{"hour": 9, "minute": 59}
